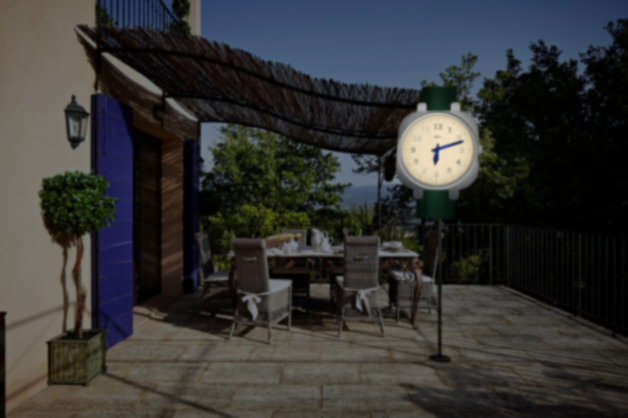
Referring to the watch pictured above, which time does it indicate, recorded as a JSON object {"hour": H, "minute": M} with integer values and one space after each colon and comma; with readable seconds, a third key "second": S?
{"hour": 6, "minute": 12}
